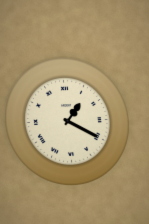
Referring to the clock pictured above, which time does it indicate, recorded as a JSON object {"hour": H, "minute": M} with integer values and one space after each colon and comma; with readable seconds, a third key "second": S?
{"hour": 1, "minute": 20}
